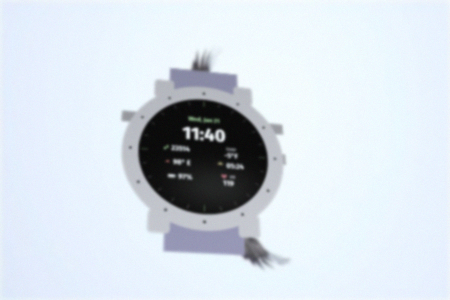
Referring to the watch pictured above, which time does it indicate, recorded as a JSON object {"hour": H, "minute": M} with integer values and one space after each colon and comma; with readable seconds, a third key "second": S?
{"hour": 11, "minute": 40}
